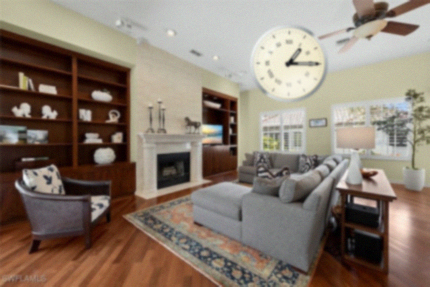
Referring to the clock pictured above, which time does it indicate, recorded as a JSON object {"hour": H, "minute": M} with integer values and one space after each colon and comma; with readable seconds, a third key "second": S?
{"hour": 1, "minute": 15}
